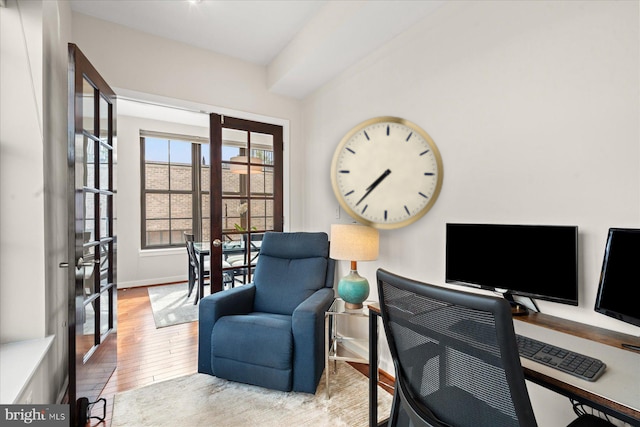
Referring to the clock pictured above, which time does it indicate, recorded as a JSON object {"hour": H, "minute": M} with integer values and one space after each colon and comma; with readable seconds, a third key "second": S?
{"hour": 7, "minute": 37}
